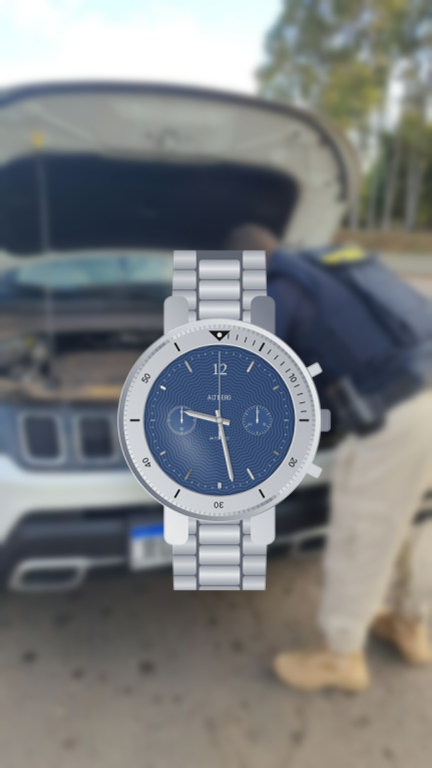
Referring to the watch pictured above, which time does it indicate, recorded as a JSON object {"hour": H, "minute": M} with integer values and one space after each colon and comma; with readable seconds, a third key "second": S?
{"hour": 9, "minute": 28}
